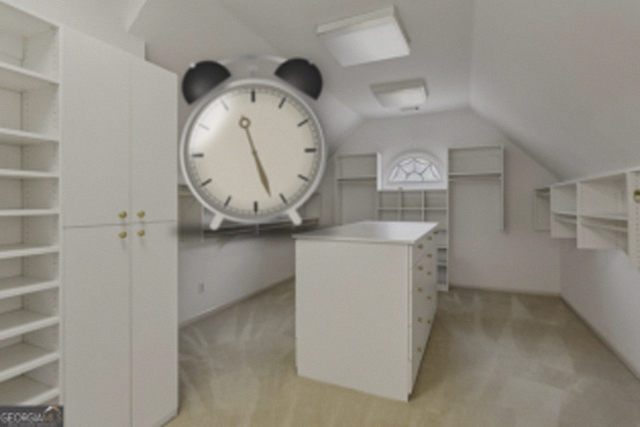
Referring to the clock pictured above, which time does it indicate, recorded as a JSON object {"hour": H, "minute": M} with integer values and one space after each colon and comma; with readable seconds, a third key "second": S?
{"hour": 11, "minute": 27}
